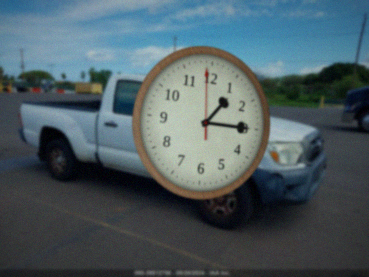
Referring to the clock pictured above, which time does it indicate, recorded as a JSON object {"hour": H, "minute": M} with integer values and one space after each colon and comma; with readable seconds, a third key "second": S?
{"hour": 1, "minute": 14, "second": 59}
